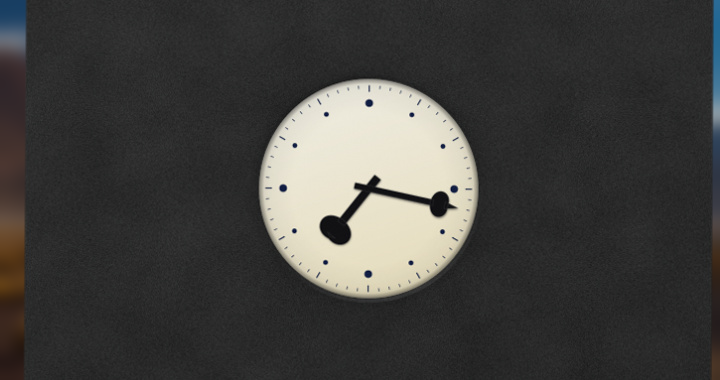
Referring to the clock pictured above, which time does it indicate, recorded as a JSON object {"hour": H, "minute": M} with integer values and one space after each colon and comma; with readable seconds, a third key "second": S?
{"hour": 7, "minute": 17}
